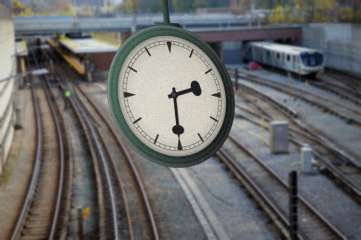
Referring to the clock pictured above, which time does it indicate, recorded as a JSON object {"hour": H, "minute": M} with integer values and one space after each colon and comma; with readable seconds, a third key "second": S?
{"hour": 2, "minute": 30}
